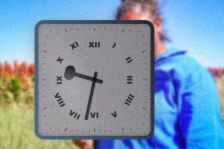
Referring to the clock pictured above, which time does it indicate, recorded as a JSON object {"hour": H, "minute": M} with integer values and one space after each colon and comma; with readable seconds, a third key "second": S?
{"hour": 9, "minute": 32}
